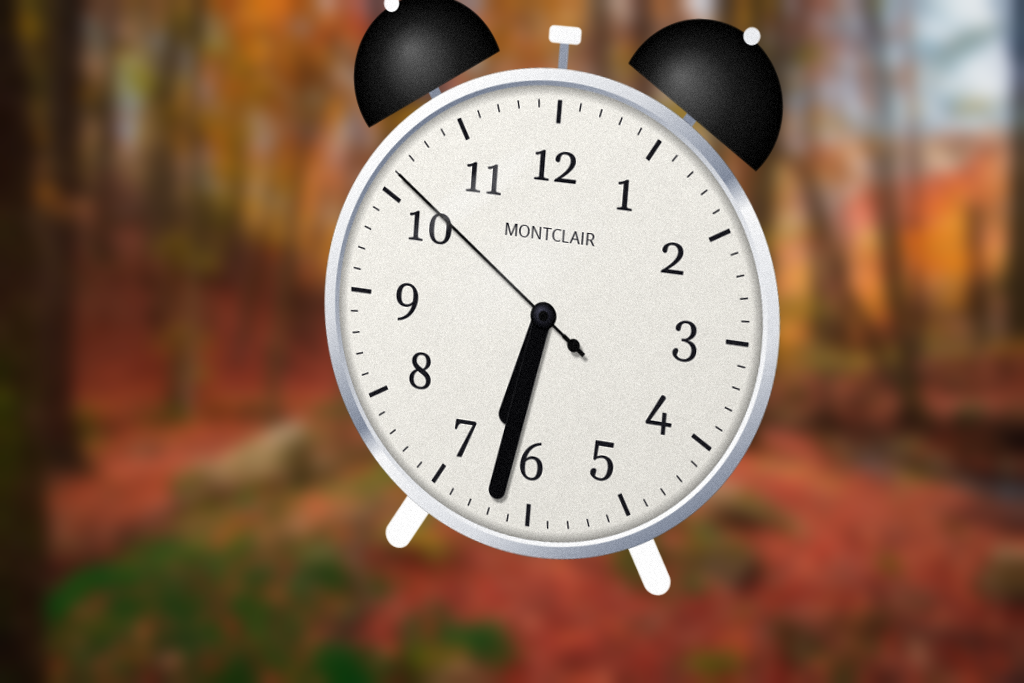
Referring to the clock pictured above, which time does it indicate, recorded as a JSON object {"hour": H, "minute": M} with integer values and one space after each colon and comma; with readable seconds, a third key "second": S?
{"hour": 6, "minute": 31, "second": 51}
